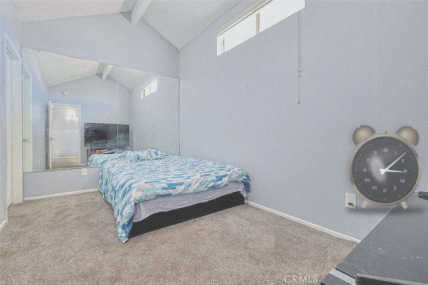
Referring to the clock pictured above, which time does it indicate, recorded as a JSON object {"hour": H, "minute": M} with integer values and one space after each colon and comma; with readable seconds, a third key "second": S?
{"hour": 3, "minute": 8}
